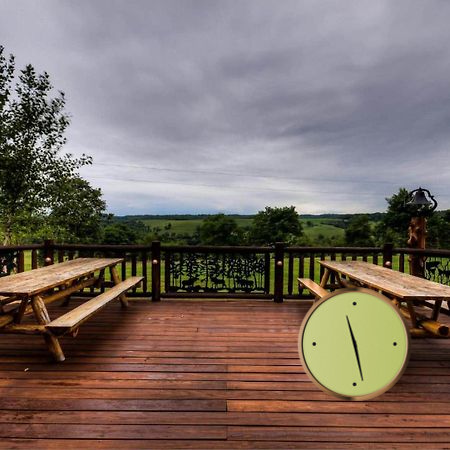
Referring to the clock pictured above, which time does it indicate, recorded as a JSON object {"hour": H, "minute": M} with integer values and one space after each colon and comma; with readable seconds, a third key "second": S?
{"hour": 11, "minute": 28}
